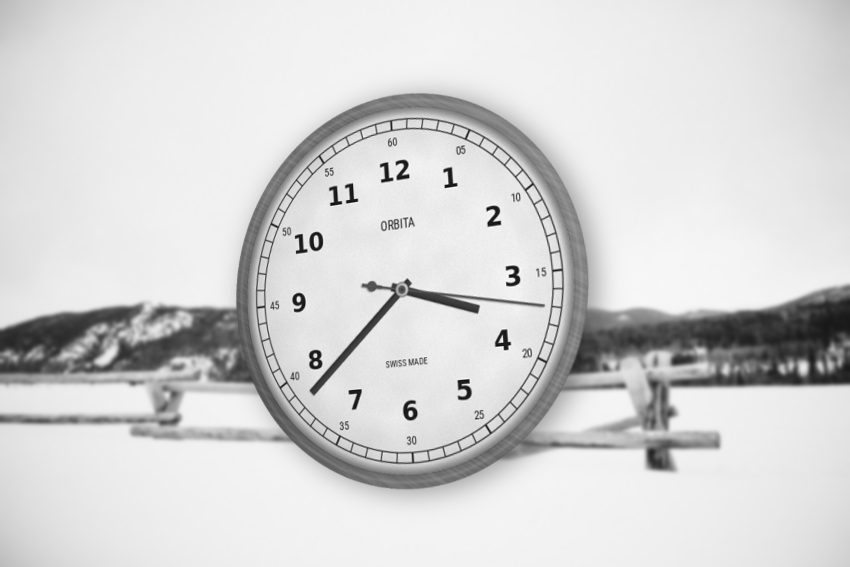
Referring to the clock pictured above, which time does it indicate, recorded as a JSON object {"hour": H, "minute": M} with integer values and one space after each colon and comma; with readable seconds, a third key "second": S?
{"hour": 3, "minute": 38, "second": 17}
